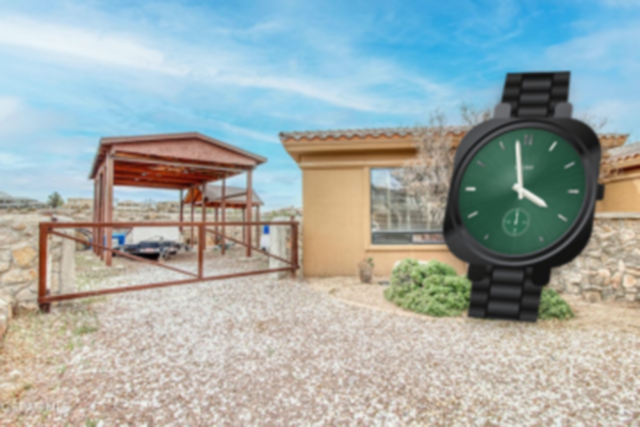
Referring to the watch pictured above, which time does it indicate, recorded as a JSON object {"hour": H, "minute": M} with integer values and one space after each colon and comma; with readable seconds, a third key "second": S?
{"hour": 3, "minute": 58}
